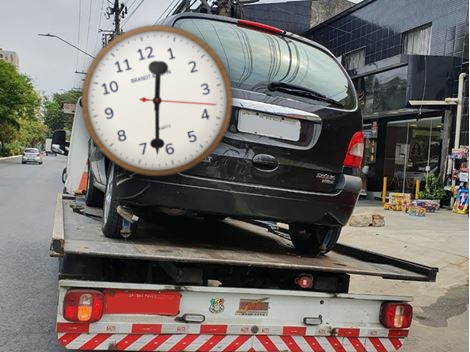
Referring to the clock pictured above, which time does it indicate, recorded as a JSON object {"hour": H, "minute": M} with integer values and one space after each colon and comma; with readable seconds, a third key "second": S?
{"hour": 12, "minute": 32, "second": 18}
